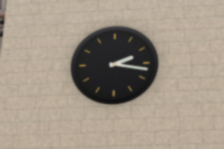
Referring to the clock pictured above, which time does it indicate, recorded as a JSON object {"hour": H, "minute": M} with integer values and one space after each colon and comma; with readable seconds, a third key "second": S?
{"hour": 2, "minute": 17}
